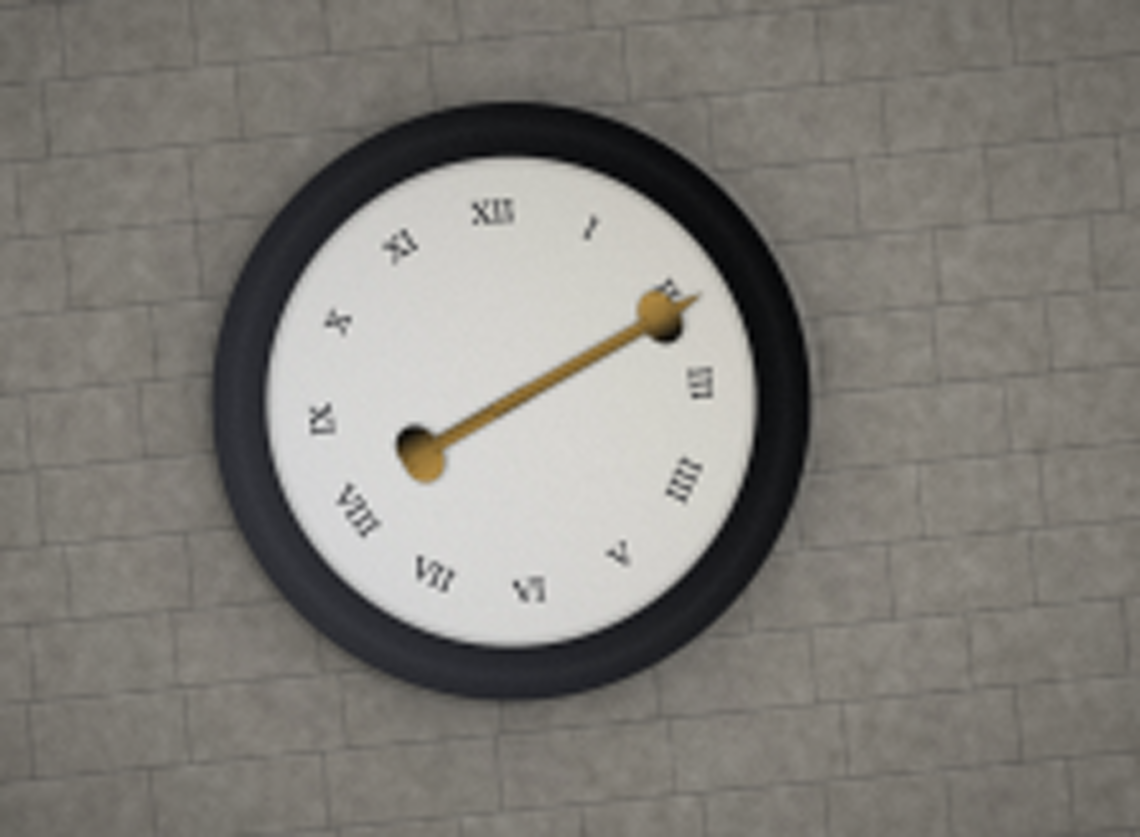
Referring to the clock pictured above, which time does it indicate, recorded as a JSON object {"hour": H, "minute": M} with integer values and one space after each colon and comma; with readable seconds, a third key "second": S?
{"hour": 8, "minute": 11}
